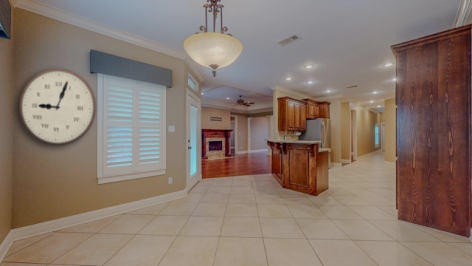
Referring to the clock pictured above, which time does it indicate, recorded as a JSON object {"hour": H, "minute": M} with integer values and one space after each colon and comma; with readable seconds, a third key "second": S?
{"hour": 9, "minute": 3}
